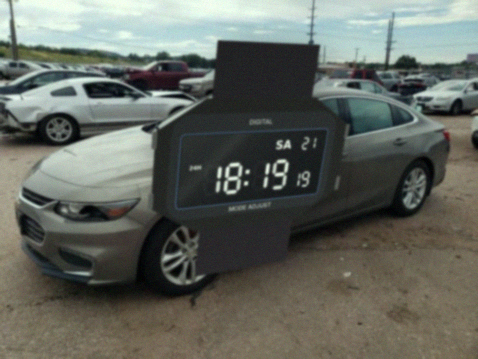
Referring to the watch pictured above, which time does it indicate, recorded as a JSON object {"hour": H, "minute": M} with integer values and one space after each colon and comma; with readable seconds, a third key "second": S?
{"hour": 18, "minute": 19, "second": 19}
